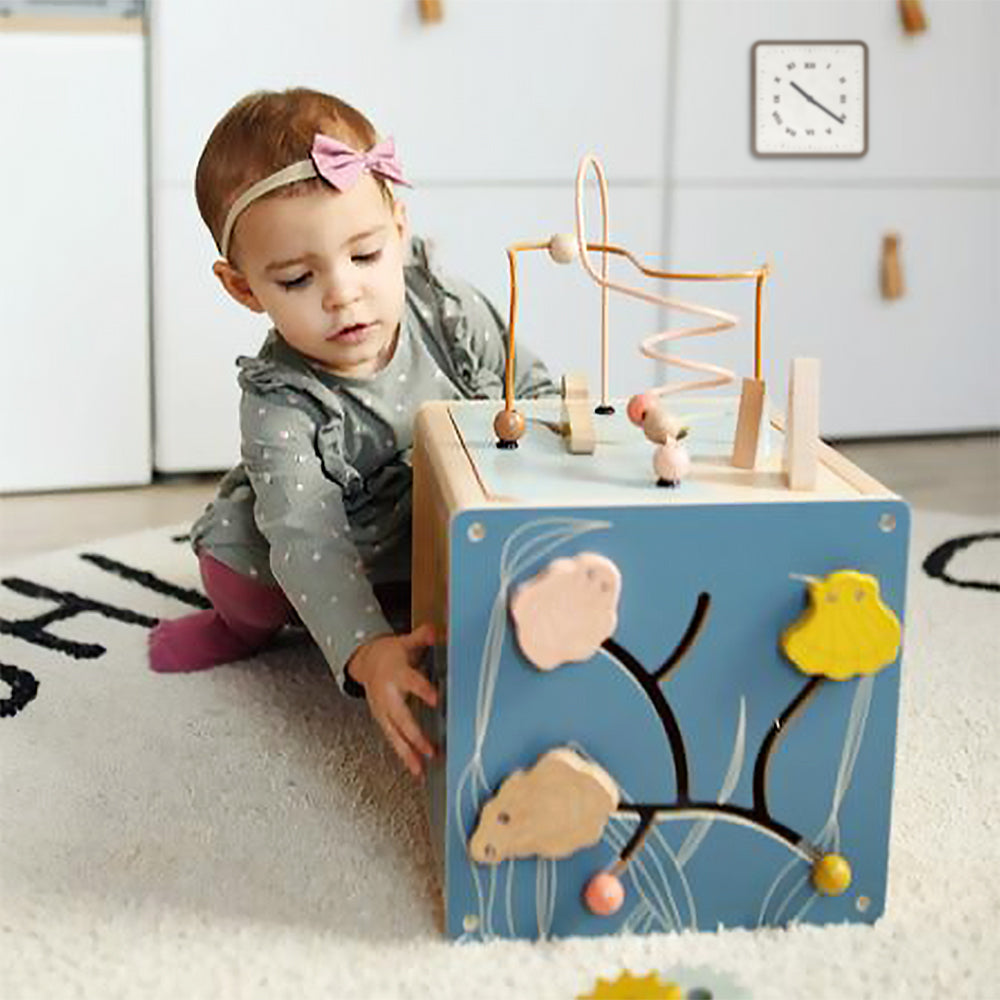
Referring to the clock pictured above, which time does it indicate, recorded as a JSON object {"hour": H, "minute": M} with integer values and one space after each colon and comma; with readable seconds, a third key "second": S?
{"hour": 10, "minute": 21}
